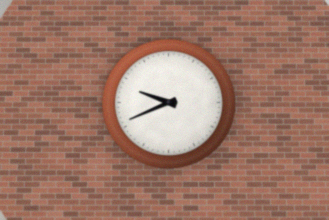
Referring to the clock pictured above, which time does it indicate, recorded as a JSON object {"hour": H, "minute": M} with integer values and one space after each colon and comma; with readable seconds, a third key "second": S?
{"hour": 9, "minute": 41}
